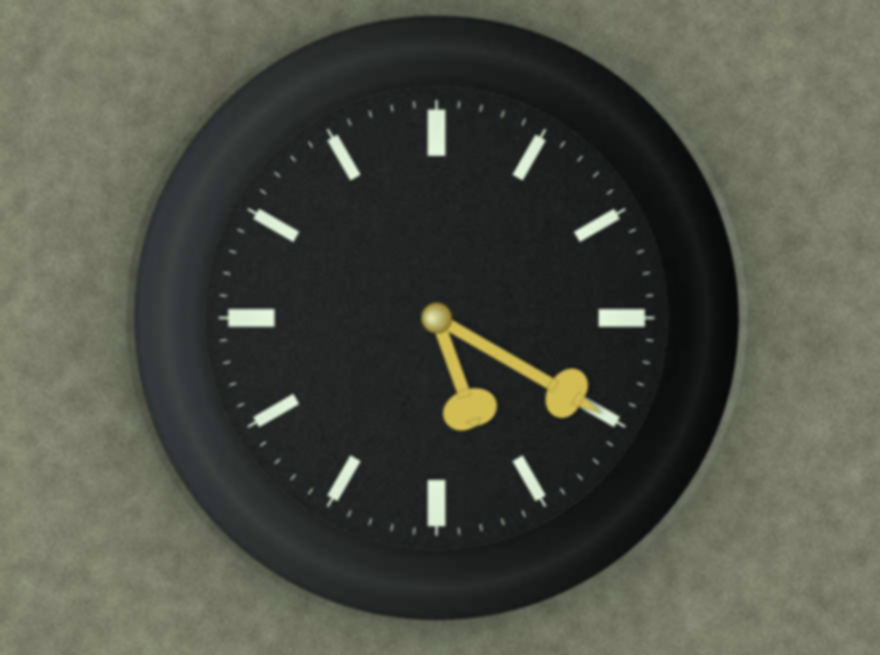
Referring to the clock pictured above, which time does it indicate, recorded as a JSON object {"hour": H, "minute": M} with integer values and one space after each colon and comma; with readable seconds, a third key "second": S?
{"hour": 5, "minute": 20}
